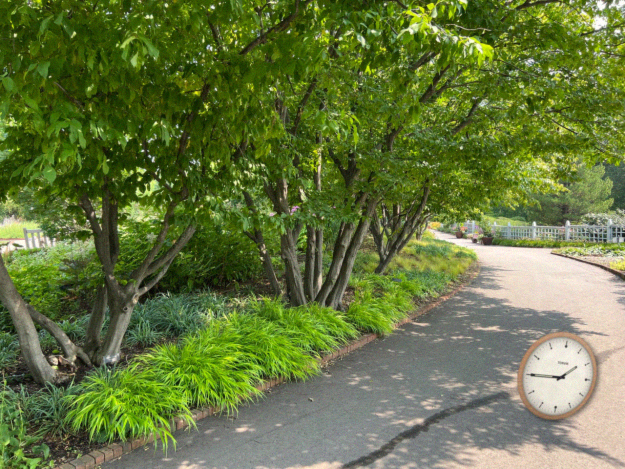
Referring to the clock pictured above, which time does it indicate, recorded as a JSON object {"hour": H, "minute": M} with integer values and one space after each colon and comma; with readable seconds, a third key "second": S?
{"hour": 1, "minute": 45}
